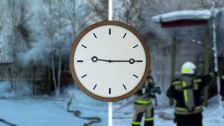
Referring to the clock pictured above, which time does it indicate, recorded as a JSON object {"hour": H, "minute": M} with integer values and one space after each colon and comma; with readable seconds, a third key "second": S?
{"hour": 9, "minute": 15}
